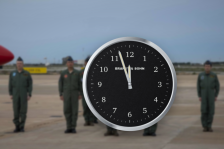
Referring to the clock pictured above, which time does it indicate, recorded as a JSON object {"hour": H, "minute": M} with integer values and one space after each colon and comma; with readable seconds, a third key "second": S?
{"hour": 11, "minute": 57}
